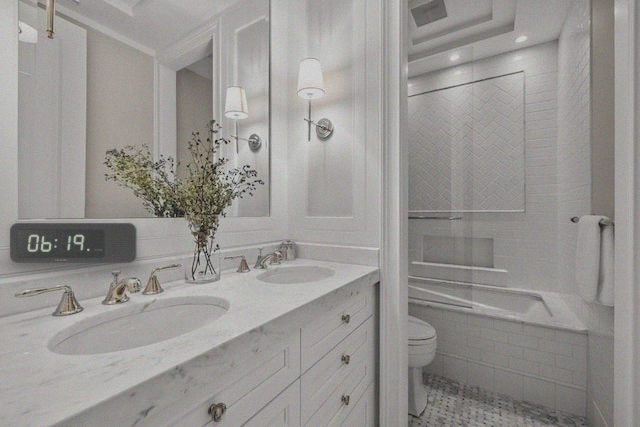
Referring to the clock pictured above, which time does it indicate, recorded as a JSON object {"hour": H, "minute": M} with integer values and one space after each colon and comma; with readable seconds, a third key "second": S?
{"hour": 6, "minute": 19}
